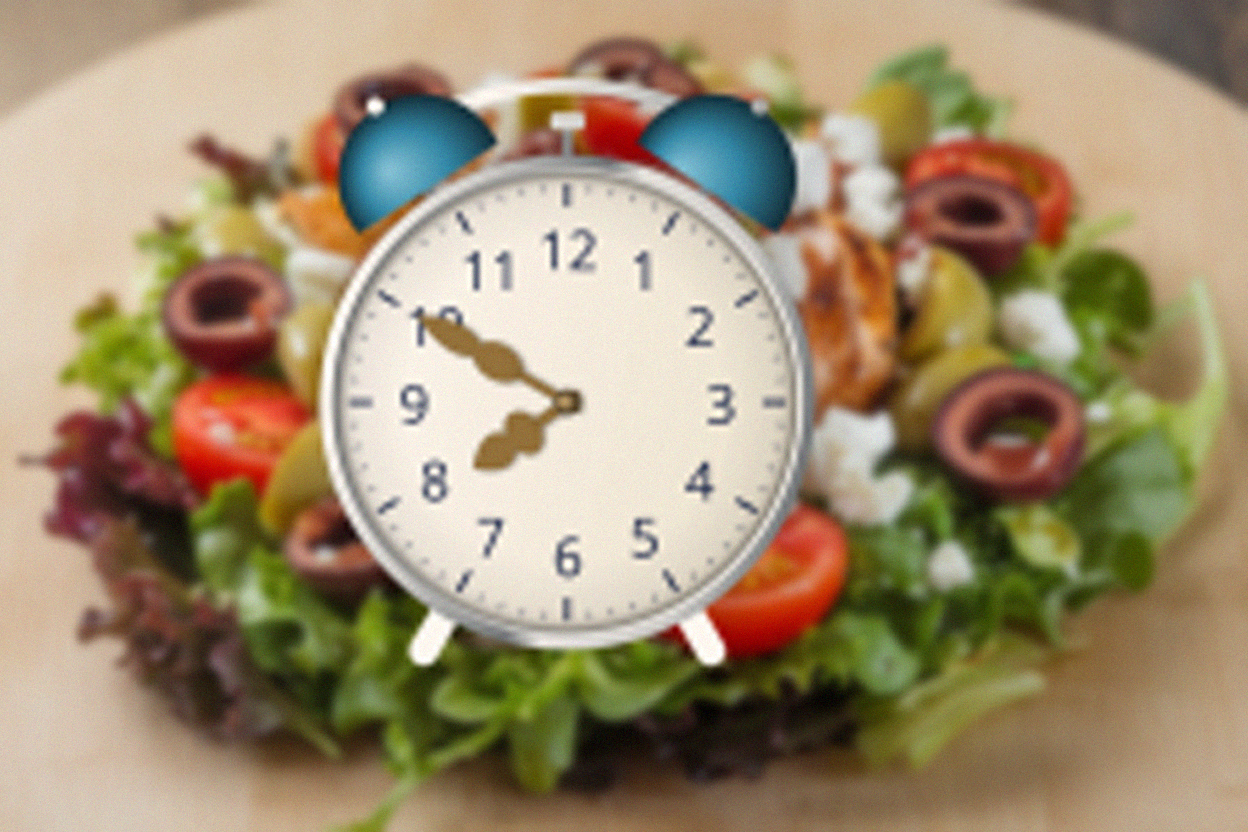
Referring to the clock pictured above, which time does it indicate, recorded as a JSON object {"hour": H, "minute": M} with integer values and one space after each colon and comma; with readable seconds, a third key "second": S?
{"hour": 7, "minute": 50}
